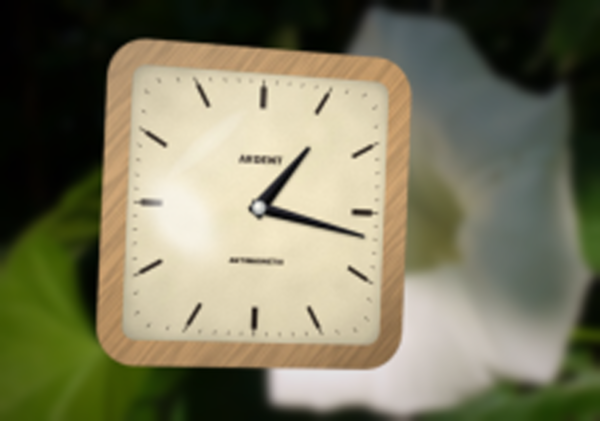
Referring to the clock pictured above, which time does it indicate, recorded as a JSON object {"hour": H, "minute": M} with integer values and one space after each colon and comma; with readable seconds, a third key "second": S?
{"hour": 1, "minute": 17}
